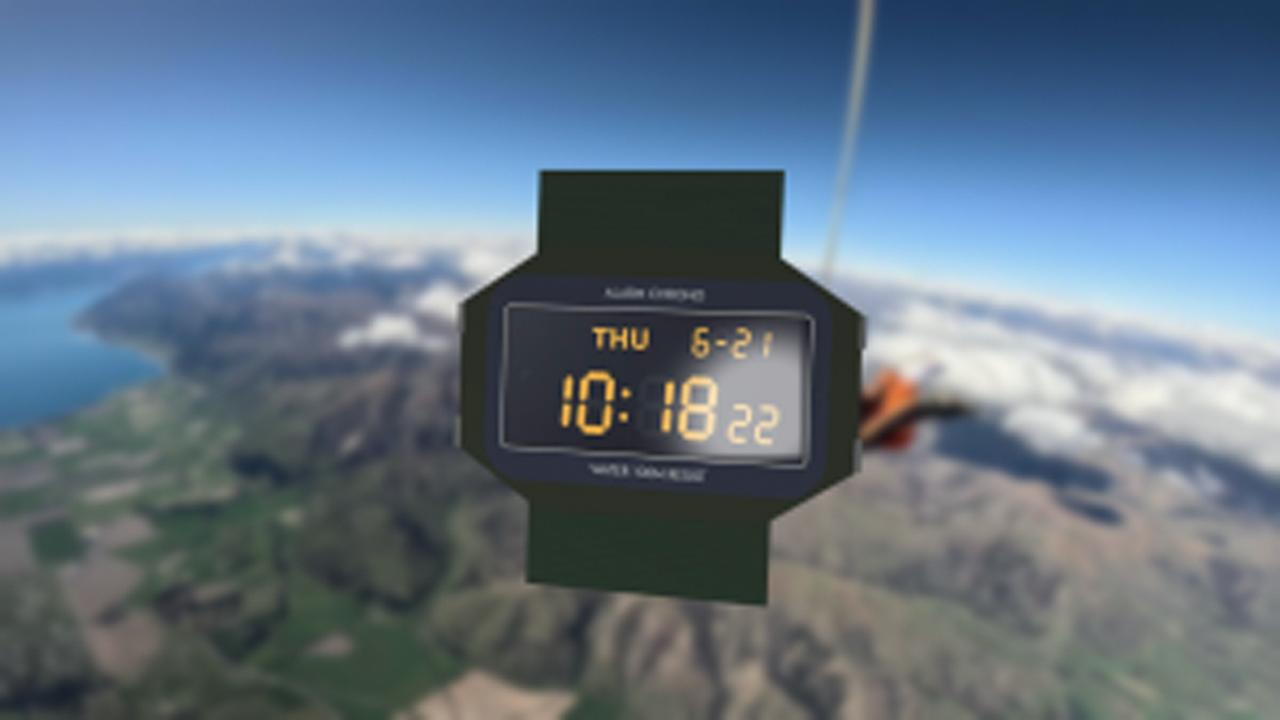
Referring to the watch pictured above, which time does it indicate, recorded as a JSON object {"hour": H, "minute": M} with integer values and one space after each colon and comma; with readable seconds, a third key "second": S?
{"hour": 10, "minute": 18, "second": 22}
